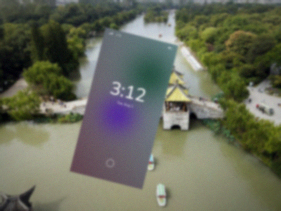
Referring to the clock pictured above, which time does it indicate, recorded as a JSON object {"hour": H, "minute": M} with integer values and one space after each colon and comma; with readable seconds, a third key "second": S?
{"hour": 3, "minute": 12}
